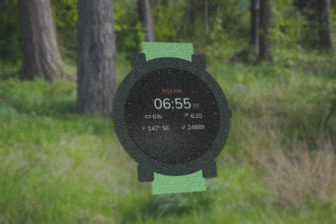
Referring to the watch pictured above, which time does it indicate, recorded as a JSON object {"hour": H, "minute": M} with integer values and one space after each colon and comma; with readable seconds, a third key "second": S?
{"hour": 6, "minute": 55}
